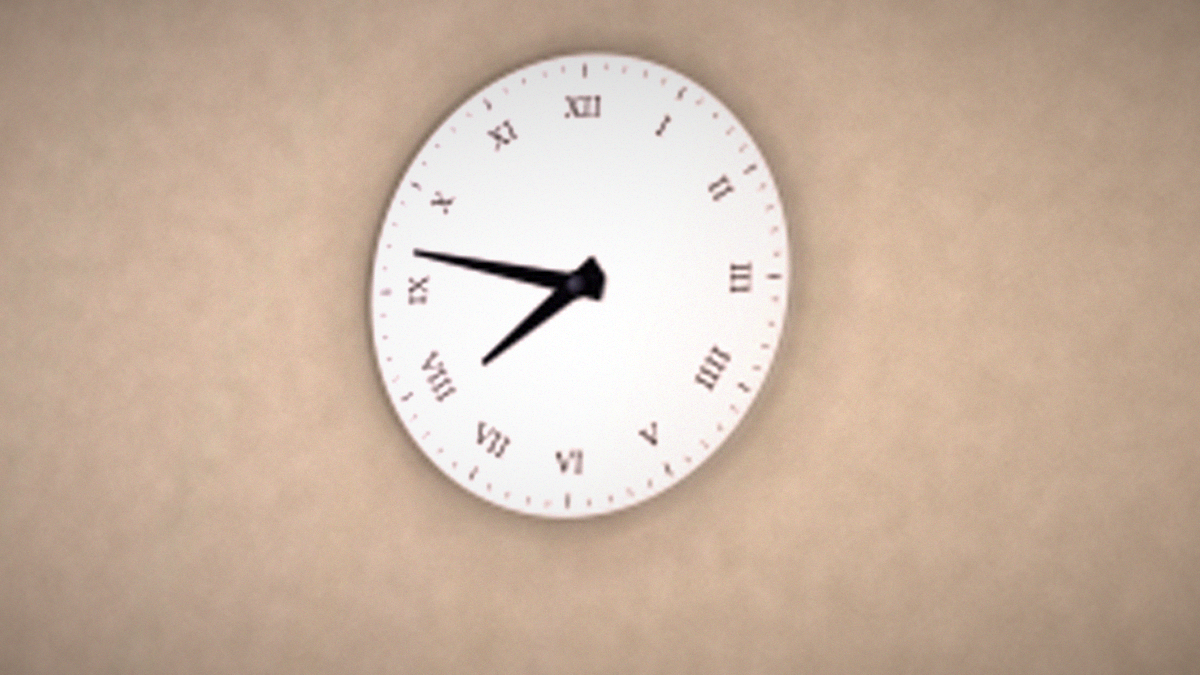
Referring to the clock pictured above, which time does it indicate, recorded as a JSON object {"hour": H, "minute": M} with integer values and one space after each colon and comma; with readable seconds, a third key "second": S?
{"hour": 7, "minute": 47}
